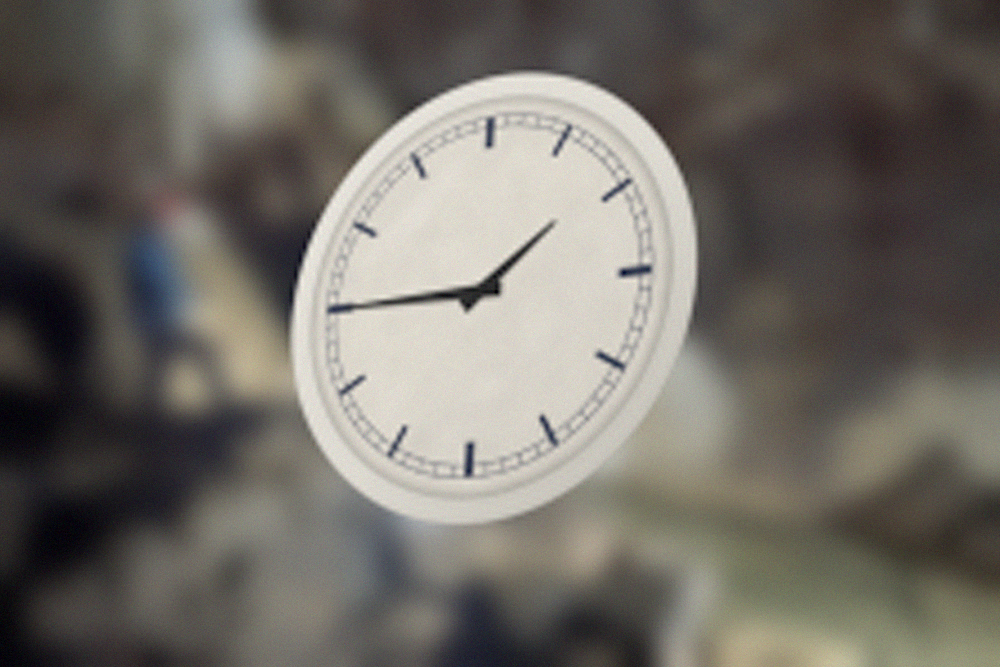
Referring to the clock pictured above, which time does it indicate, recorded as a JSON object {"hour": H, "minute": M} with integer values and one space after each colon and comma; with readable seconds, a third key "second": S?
{"hour": 1, "minute": 45}
